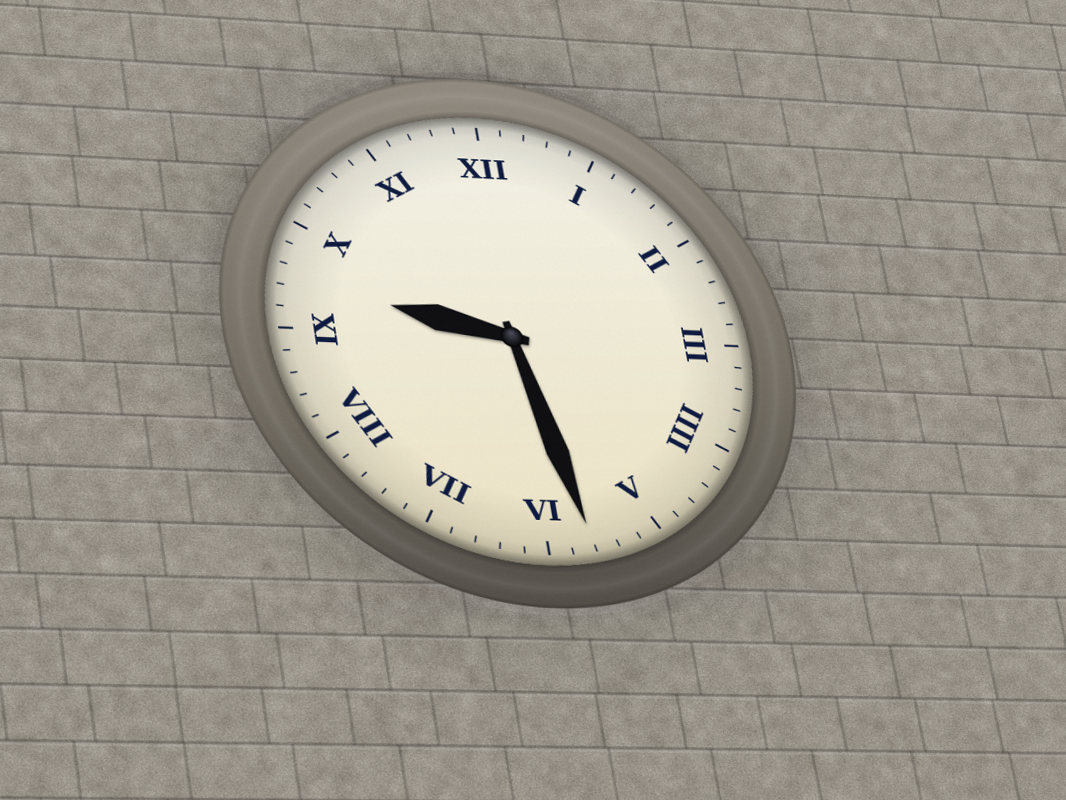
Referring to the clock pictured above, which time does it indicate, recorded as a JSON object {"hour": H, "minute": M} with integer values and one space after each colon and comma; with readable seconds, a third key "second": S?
{"hour": 9, "minute": 28}
